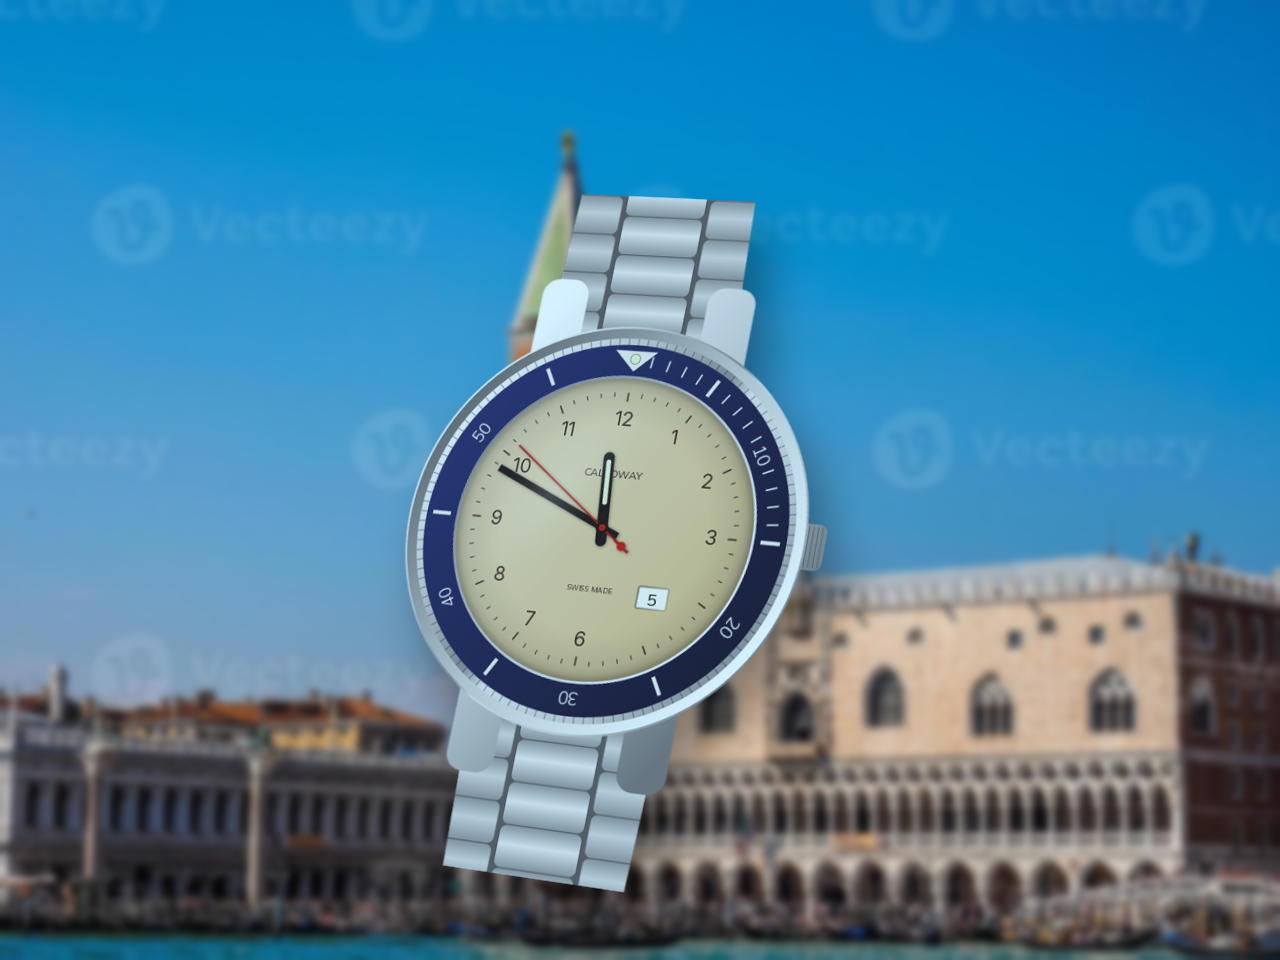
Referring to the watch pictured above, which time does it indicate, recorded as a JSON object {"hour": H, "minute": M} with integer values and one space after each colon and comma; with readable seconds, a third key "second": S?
{"hour": 11, "minute": 48, "second": 51}
